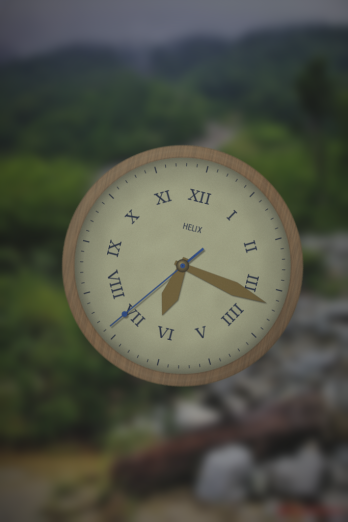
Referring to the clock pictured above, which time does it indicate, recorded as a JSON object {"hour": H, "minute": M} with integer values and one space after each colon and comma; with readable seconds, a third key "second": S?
{"hour": 6, "minute": 16, "second": 36}
